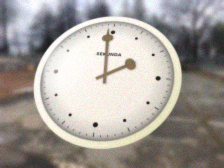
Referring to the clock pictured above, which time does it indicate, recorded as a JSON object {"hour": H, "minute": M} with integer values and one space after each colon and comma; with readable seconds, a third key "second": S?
{"hour": 1, "minute": 59}
